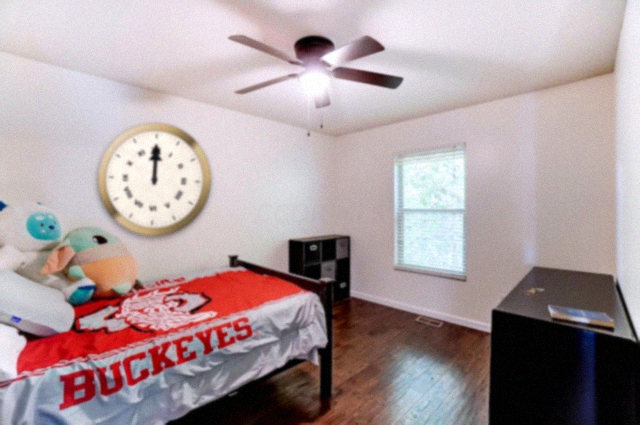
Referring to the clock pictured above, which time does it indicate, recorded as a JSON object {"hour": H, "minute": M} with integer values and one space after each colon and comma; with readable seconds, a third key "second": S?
{"hour": 12, "minute": 0}
